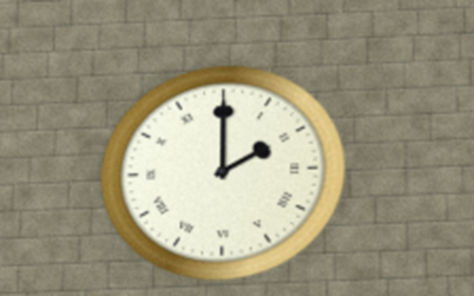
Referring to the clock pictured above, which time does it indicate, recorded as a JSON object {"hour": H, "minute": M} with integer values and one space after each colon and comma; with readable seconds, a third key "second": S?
{"hour": 2, "minute": 0}
